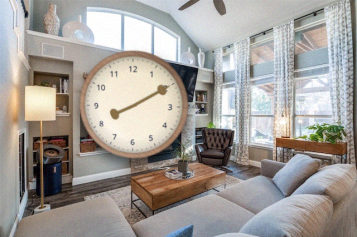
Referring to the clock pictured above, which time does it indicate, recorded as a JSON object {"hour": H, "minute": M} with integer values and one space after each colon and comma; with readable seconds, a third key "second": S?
{"hour": 8, "minute": 10}
